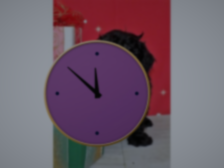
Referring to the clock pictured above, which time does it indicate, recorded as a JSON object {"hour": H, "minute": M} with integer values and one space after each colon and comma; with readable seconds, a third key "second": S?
{"hour": 11, "minute": 52}
